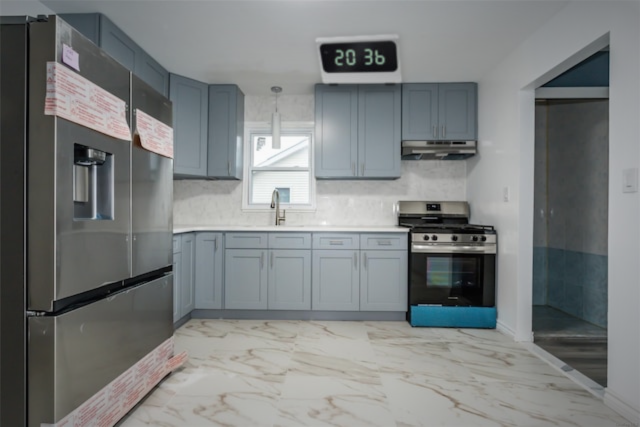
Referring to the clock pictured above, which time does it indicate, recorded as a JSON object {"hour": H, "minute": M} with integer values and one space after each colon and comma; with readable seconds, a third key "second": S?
{"hour": 20, "minute": 36}
